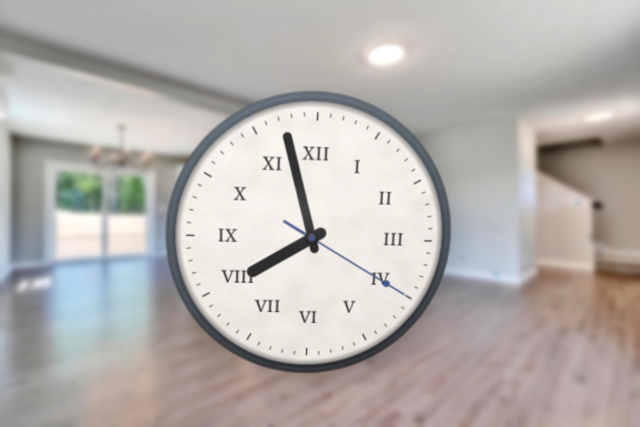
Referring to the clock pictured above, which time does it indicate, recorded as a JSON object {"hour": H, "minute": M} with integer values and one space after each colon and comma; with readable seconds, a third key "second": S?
{"hour": 7, "minute": 57, "second": 20}
